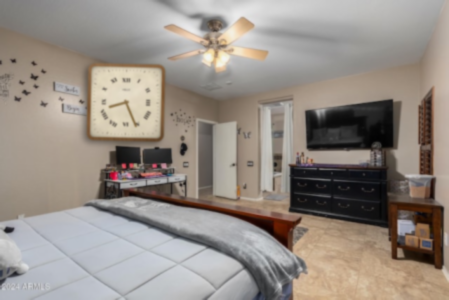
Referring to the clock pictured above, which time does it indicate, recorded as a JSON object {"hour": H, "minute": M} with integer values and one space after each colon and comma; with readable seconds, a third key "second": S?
{"hour": 8, "minute": 26}
